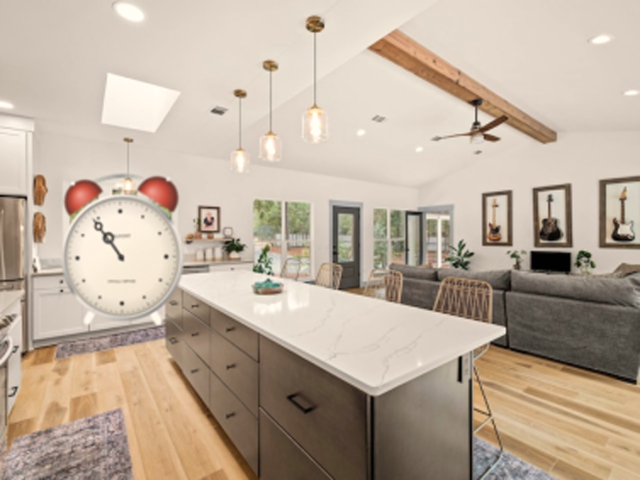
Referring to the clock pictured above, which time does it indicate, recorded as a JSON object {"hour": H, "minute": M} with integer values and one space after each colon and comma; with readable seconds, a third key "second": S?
{"hour": 10, "minute": 54}
